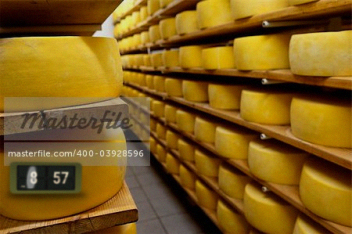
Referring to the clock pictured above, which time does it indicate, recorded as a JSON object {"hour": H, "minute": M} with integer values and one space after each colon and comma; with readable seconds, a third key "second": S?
{"hour": 8, "minute": 57}
